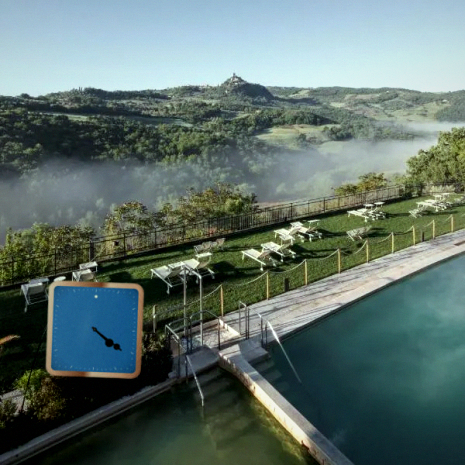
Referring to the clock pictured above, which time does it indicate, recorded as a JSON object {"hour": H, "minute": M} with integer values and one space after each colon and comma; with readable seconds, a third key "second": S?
{"hour": 4, "minute": 21}
